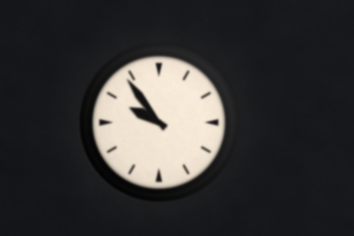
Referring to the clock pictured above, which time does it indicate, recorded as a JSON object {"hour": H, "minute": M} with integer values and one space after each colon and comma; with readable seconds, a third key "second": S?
{"hour": 9, "minute": 54}
